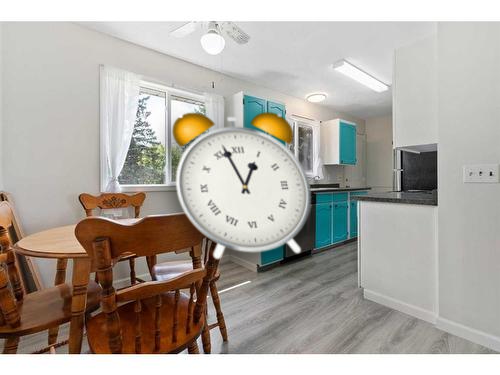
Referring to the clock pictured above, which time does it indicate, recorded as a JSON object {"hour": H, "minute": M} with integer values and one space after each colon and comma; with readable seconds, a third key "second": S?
{"hour": 12, "minute": 57}
